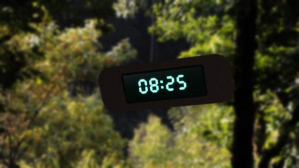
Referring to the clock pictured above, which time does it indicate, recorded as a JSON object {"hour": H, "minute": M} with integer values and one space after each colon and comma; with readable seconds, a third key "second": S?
{"hour": 8, "minute": 25}
